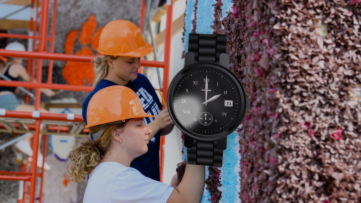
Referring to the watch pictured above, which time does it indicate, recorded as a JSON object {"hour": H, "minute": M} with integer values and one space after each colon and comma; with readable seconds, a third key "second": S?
{"hour": 2, "minute": 0}
